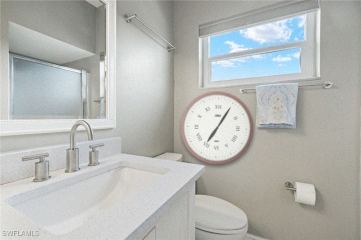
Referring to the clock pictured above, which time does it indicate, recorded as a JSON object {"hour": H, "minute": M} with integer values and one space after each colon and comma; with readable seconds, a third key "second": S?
{"hour": 7, "minute": 5}
